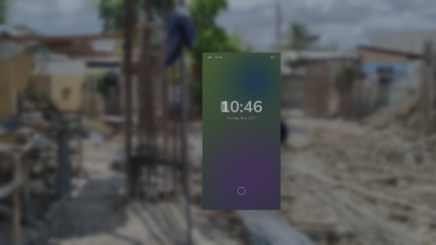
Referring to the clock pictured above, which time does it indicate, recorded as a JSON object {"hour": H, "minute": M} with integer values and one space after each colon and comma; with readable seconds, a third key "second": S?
{"hour": 10, "minute": 46}
